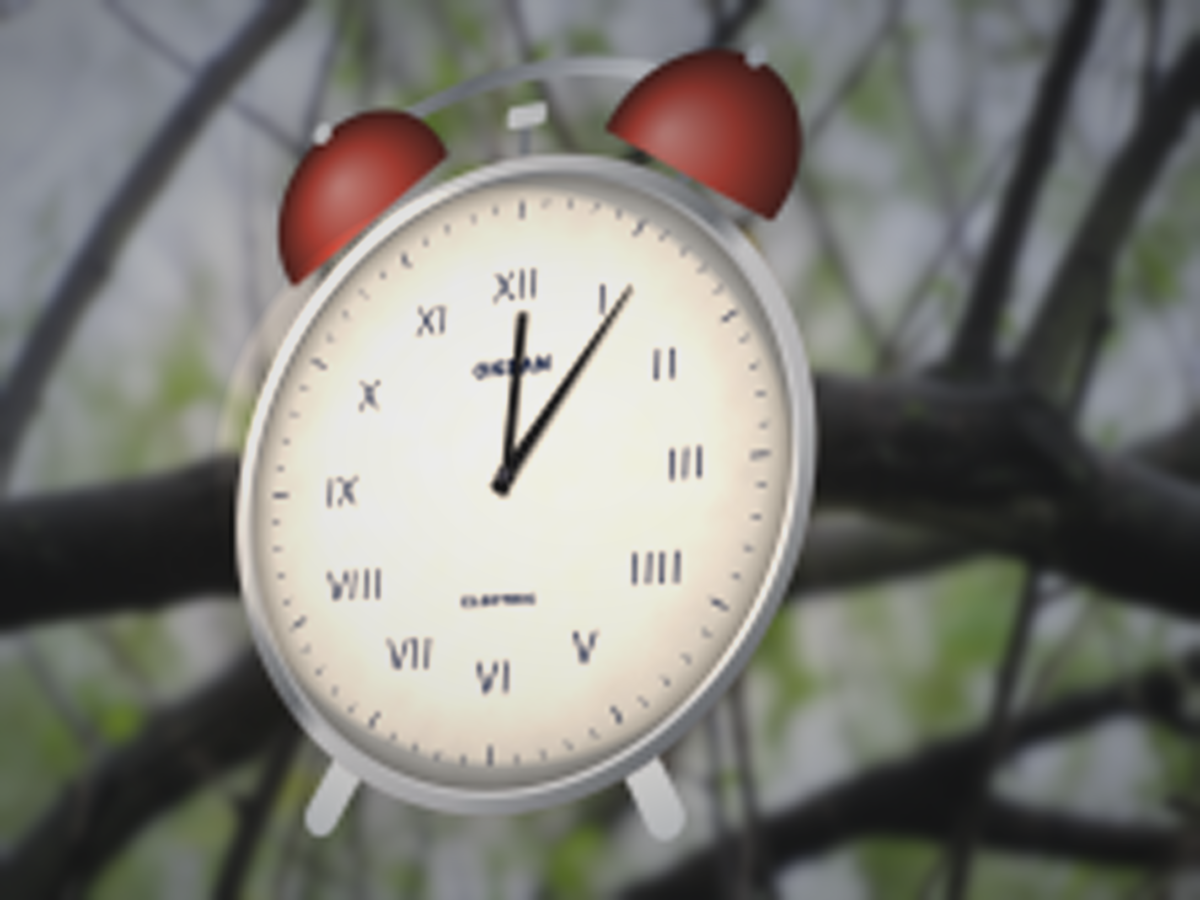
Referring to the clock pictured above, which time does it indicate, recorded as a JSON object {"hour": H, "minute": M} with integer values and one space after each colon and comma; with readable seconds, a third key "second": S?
{"hour": 12, "minute": 6}
